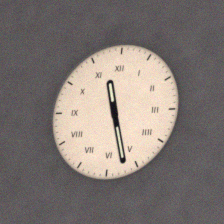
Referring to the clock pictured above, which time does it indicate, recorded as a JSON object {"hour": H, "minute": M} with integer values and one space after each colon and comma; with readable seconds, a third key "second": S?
{"hour": 11, "minute": 27}
